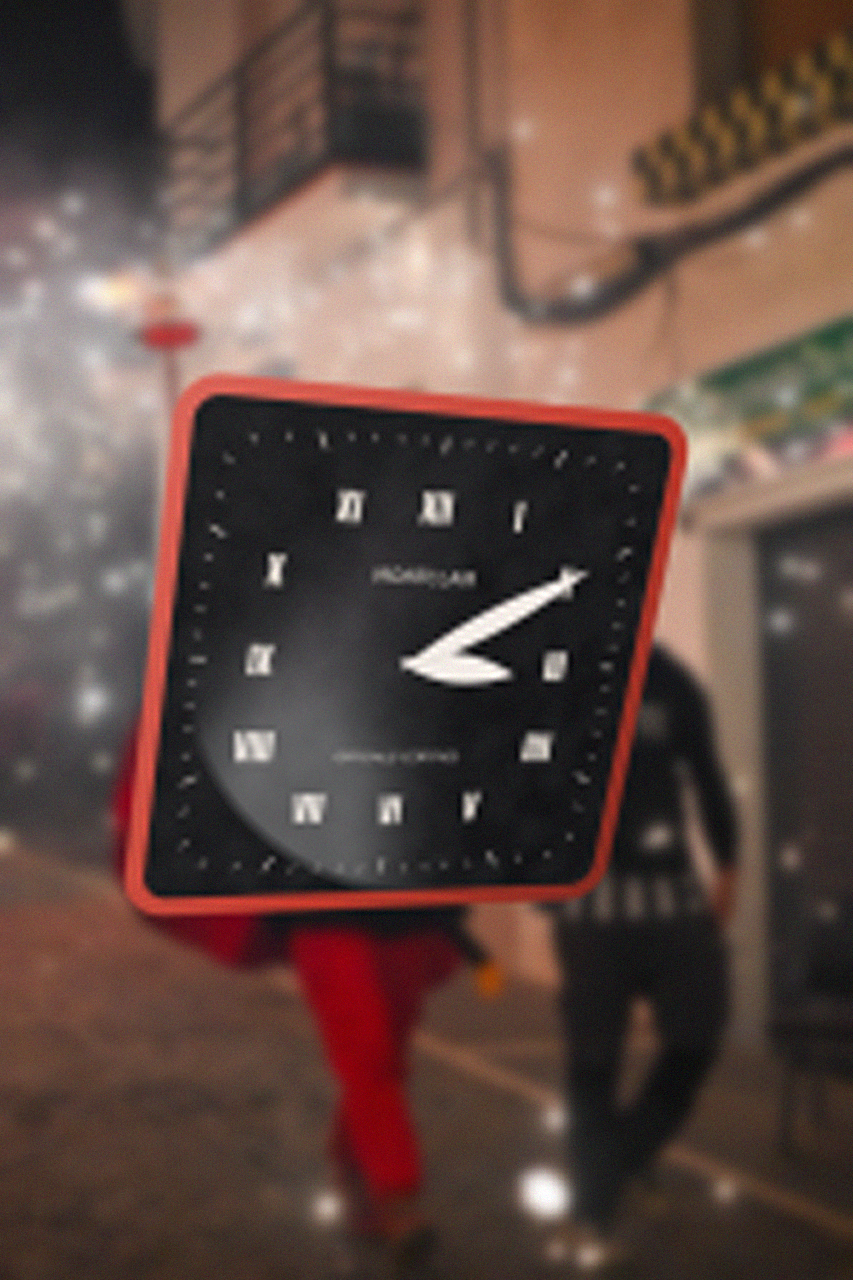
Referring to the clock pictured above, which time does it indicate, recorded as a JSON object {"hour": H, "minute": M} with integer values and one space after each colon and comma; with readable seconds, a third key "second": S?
{"hour": 3, "minute": 10}
